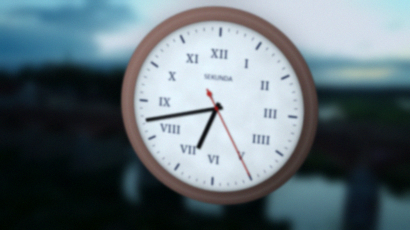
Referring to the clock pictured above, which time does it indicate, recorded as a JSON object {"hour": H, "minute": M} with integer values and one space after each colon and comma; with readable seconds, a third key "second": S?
{"hour": 6, "minute": 42, "second": 25}
